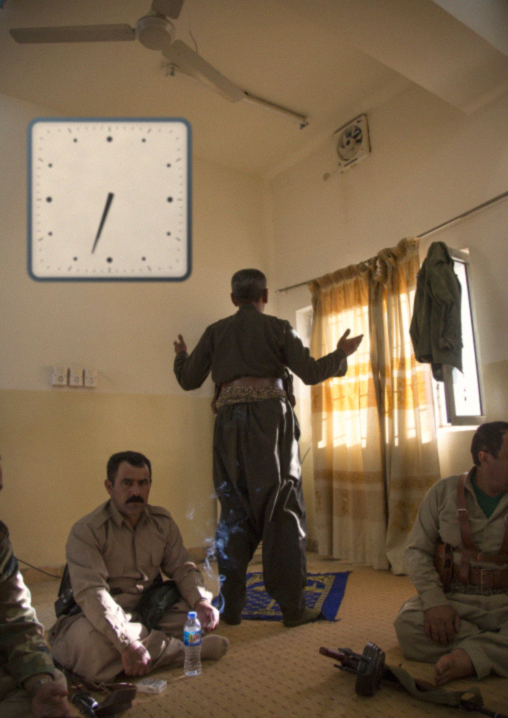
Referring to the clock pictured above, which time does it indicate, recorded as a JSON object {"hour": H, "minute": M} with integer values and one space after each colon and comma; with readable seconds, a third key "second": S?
{"hour": 6, "minute": 33}
